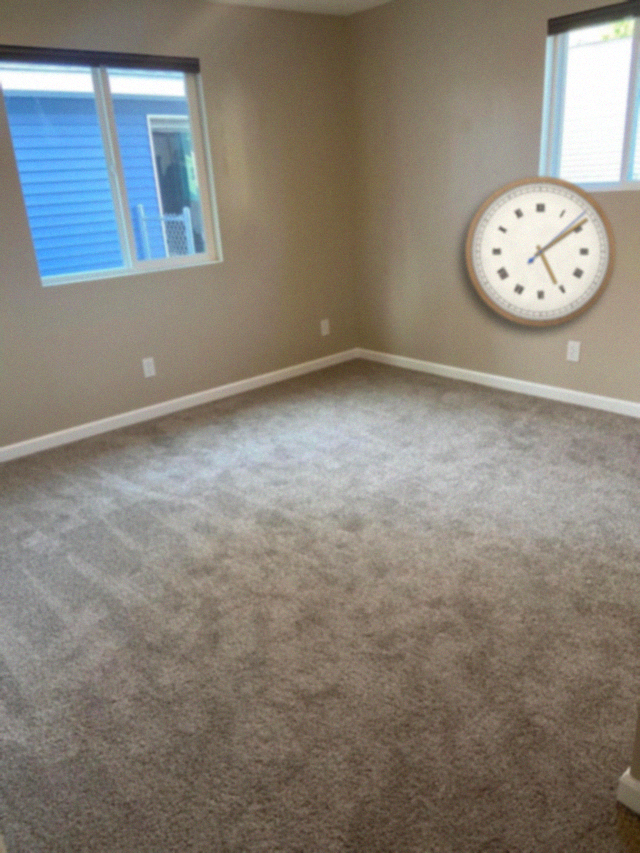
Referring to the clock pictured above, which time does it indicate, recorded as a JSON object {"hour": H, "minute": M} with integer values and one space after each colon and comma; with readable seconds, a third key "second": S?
{"hour": 5, "minute": 9, "second": 8}
